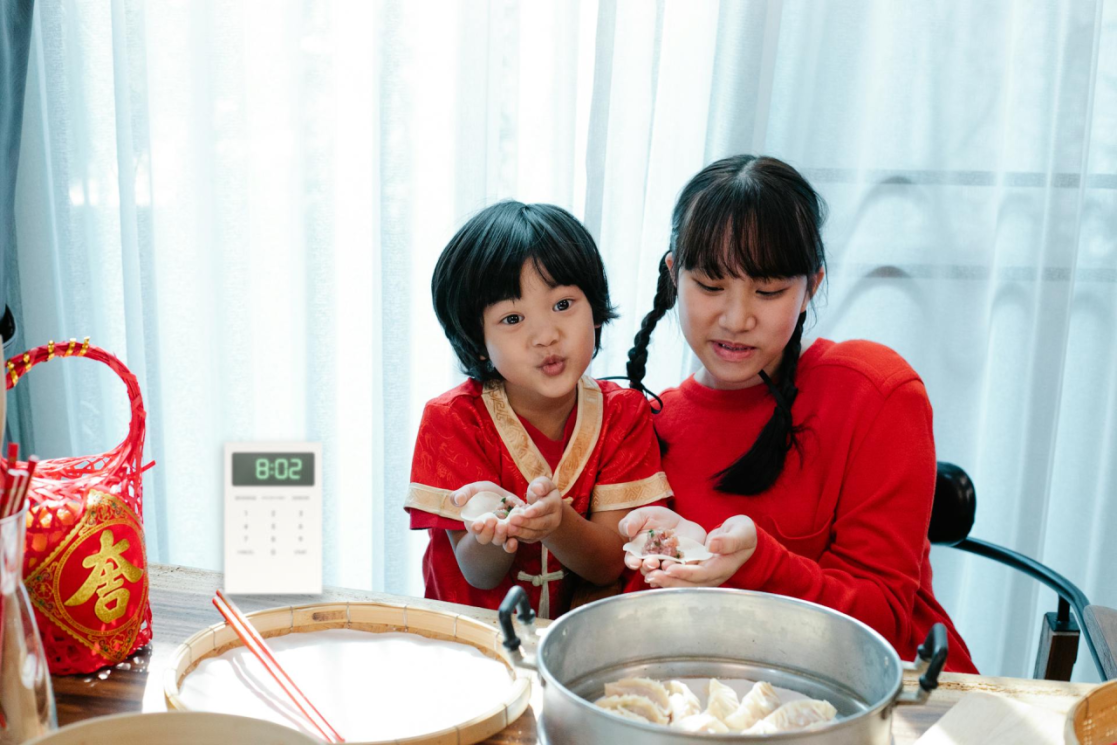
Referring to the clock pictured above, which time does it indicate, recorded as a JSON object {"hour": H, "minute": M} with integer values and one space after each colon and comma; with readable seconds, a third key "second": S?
{"hour": 8, "minute": 2}
